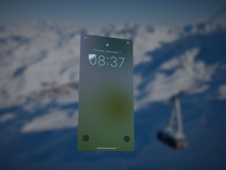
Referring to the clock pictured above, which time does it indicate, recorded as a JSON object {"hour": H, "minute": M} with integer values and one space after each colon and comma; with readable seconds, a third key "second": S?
{"hour": 8, "minute": 37}
